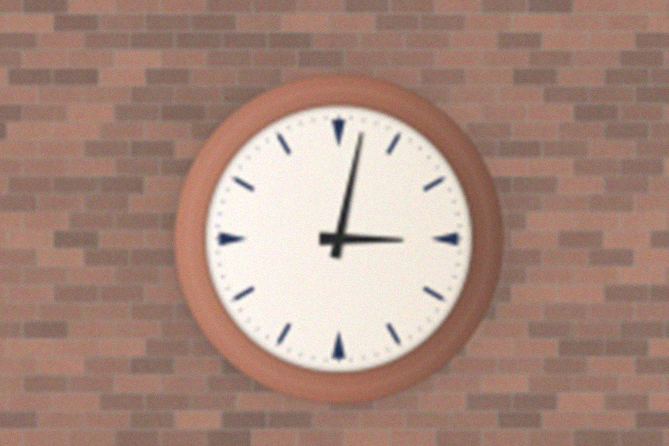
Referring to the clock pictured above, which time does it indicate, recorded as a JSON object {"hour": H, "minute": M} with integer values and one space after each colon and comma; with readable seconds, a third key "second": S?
{"hour": 3, "minute": 2}
